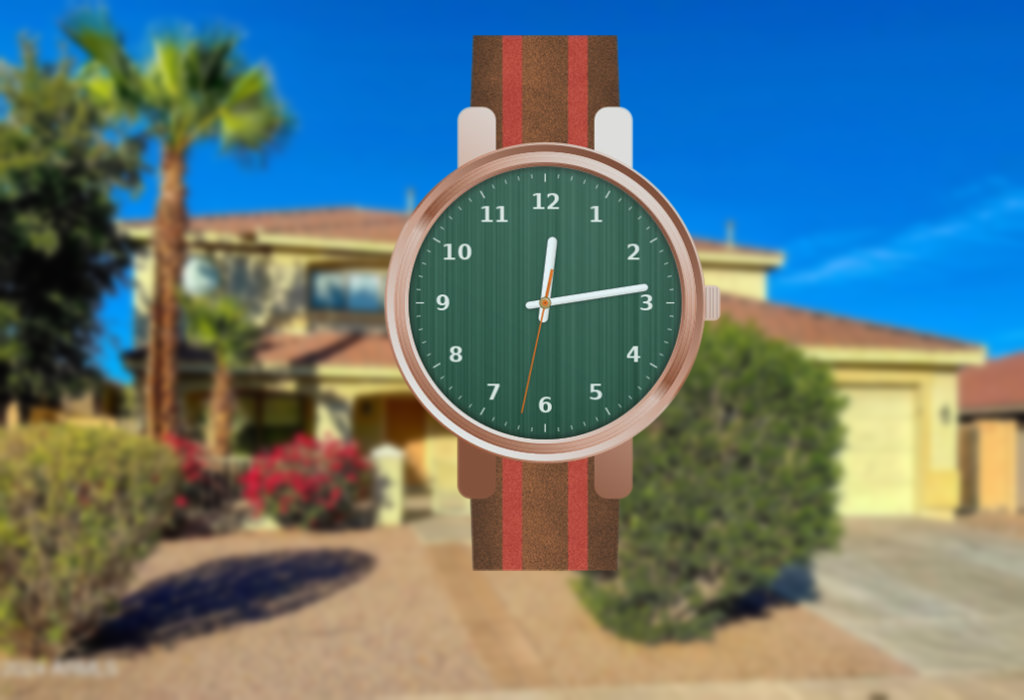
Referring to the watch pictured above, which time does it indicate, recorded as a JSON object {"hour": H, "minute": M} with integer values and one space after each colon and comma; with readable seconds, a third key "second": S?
{"hour": 12, "minute": 13, "second": 32}
